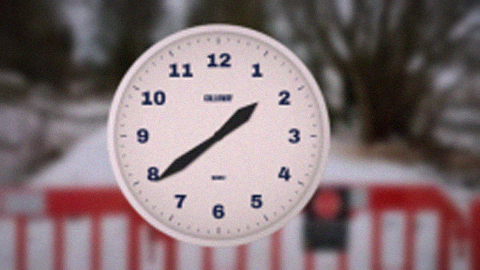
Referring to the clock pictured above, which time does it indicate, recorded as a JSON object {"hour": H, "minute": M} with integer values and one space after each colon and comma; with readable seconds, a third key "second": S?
{"hour": 1, "minute": 39}
